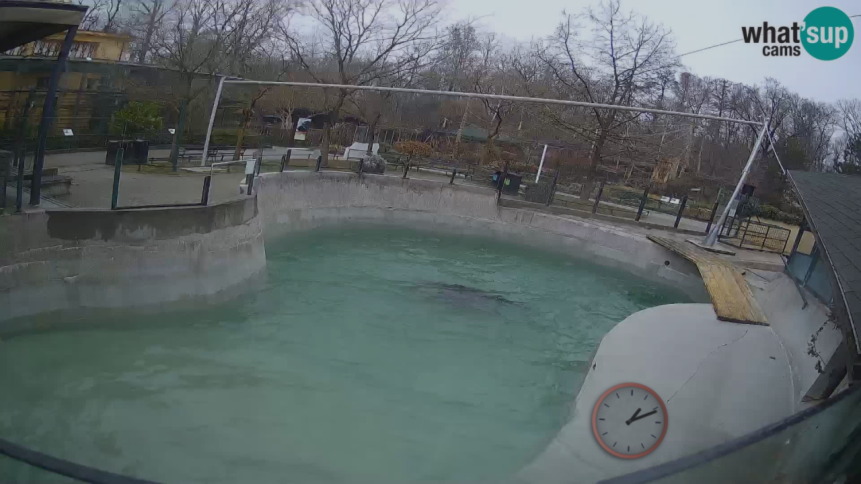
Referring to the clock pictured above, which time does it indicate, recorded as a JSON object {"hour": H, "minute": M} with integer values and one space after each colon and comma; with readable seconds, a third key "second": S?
{"hour": 1, "minute": 11}
